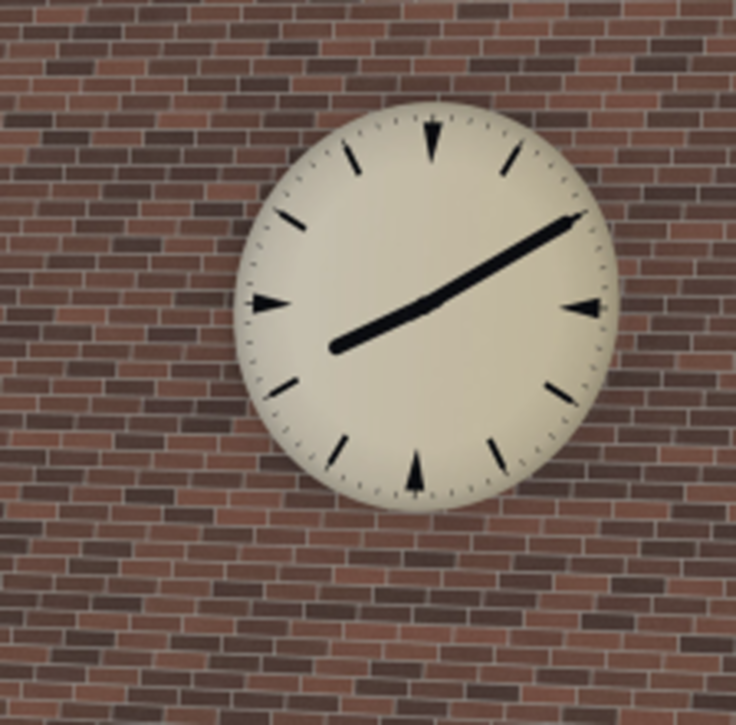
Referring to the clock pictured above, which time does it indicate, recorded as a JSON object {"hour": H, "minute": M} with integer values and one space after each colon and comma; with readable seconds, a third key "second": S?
{"hour": 8, "minute": 10}
